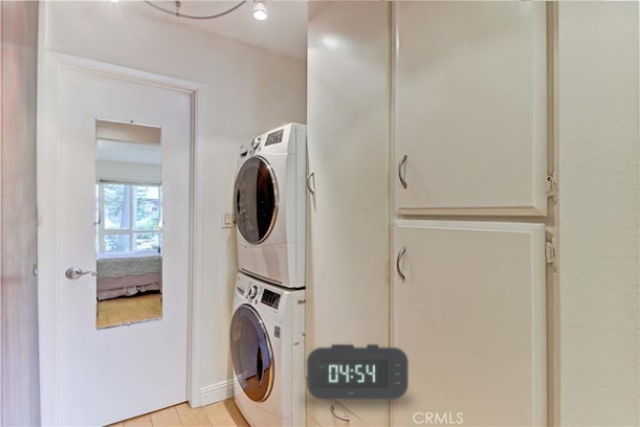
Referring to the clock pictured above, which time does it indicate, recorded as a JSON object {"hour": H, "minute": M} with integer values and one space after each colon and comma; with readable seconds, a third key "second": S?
{"hour": 4, "minute": 54}
